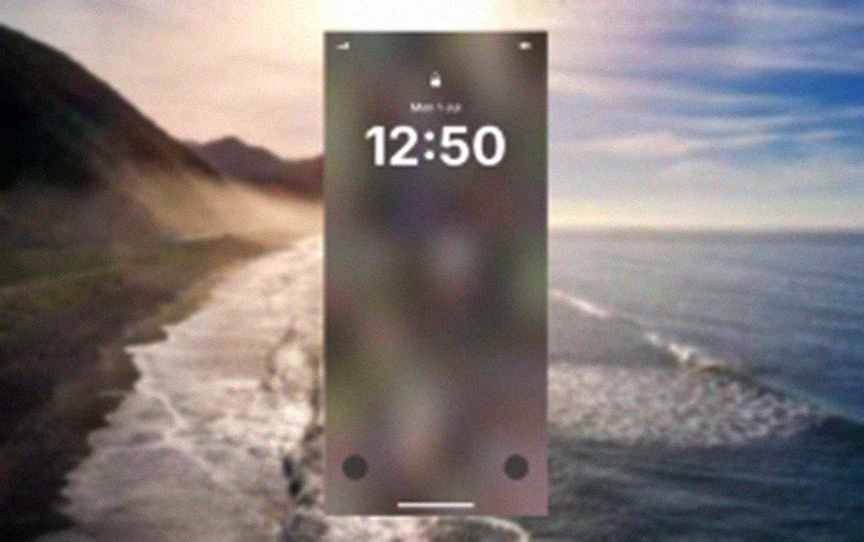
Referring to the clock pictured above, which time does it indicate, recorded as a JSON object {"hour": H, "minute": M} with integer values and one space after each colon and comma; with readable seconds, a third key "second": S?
{"hour": 12, "minute": 50}
